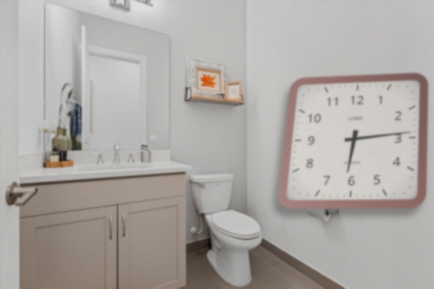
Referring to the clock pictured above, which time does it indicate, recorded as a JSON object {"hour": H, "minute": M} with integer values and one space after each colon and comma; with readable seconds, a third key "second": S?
{"hour": 6, "minute": 14}
